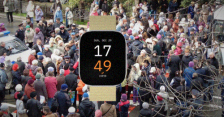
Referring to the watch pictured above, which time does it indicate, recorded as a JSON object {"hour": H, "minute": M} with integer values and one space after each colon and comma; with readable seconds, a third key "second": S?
{"hour": 17, "minute": 49}
